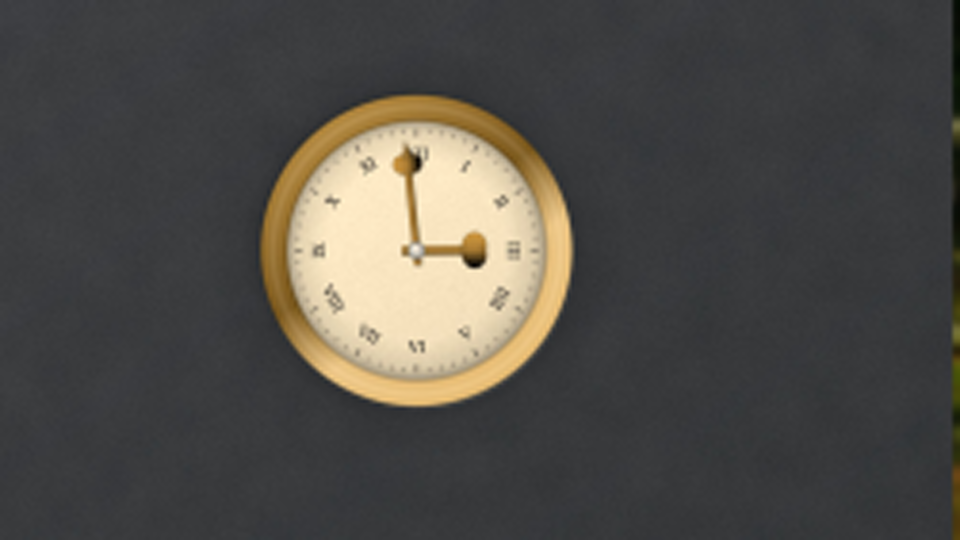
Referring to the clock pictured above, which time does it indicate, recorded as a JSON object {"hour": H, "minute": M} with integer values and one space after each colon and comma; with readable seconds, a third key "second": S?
{"hour": 2, "minute": 59}
